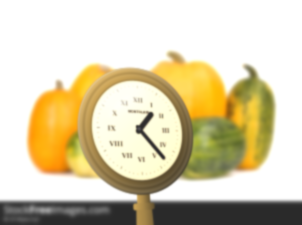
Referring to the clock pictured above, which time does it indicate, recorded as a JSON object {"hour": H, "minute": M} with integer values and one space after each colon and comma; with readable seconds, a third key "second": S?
{"hour": 1, "minute": 23}
